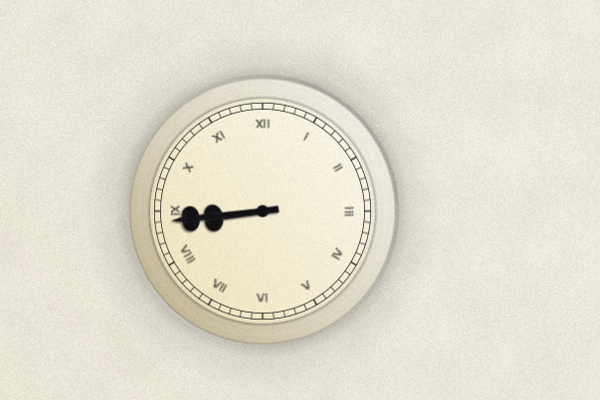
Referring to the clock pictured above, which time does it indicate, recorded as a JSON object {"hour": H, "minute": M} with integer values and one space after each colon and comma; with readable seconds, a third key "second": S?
{"hour": 8, "minute": 44}
